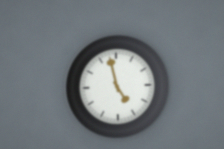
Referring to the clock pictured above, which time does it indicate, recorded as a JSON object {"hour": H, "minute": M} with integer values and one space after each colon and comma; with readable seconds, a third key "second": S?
{"hour": 4, "minute": 58}
